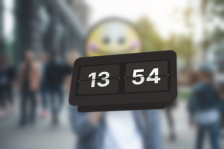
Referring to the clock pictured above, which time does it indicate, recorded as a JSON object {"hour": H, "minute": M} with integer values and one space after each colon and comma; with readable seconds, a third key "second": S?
{"hour": 13, "minute": 54}
